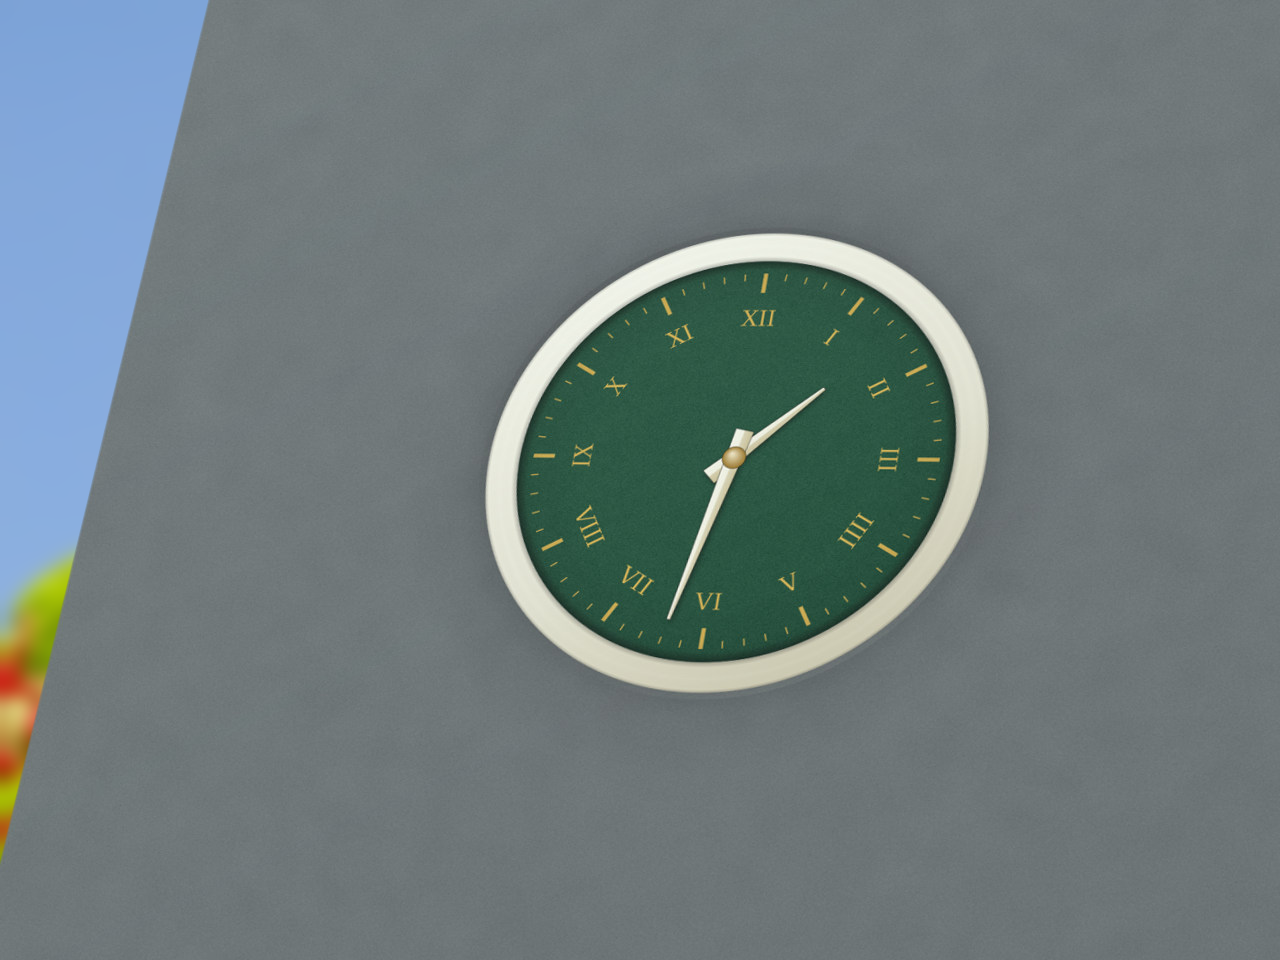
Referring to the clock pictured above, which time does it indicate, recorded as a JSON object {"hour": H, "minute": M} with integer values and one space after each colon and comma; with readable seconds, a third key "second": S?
{"hour": 1, "minute": 32}
